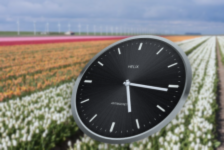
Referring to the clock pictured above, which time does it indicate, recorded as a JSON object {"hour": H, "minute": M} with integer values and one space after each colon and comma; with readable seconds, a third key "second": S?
{"hour": 5, "minute": 16}
